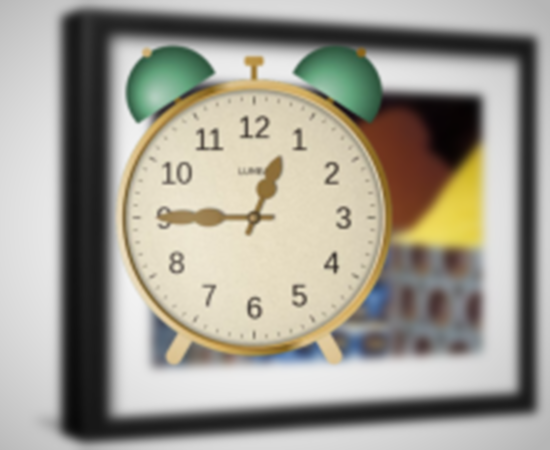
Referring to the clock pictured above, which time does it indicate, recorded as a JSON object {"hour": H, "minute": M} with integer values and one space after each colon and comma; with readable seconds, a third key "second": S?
{"hour": 12, "minute": 45}
